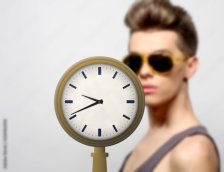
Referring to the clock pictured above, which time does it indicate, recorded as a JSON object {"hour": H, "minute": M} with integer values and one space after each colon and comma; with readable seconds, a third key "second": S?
{"hour": 9, "minute": 41}
